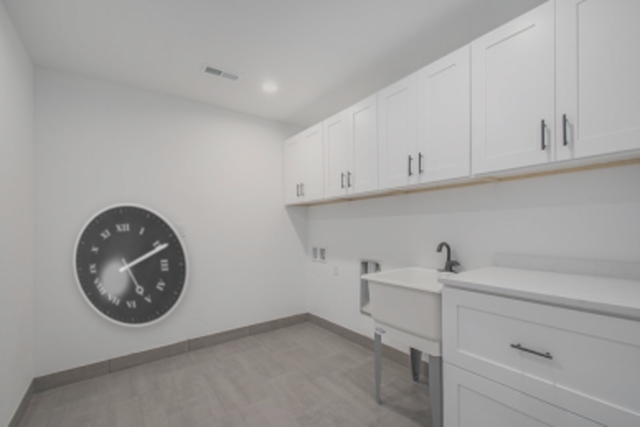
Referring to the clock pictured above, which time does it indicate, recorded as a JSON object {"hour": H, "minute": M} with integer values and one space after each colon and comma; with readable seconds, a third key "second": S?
{"hour": 5, "minute": 11}
